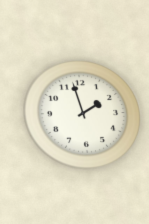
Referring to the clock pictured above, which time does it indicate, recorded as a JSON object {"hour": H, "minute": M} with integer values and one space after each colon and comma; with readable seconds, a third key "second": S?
{"hour": 1, "minute": 58}
